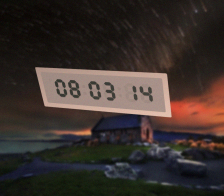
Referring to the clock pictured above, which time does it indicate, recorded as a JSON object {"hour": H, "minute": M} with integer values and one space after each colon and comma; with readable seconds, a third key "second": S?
{"hour": 8, "minute": 3, "second": 14}
